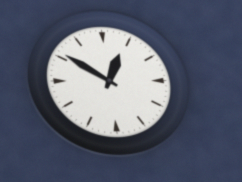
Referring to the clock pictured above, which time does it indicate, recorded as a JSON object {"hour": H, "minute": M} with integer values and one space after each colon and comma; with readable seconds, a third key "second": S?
{"hour": 12, "minute": 51}
